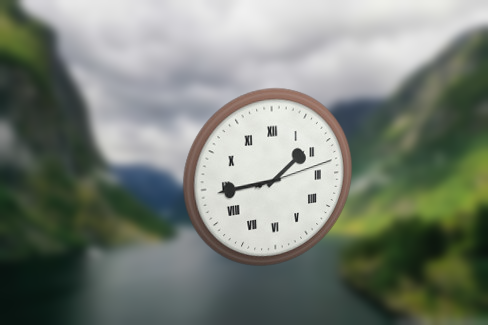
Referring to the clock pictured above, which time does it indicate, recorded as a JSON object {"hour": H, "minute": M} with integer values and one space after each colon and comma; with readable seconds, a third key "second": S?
{"hour": 1, "minute": 44, "second": 13}
